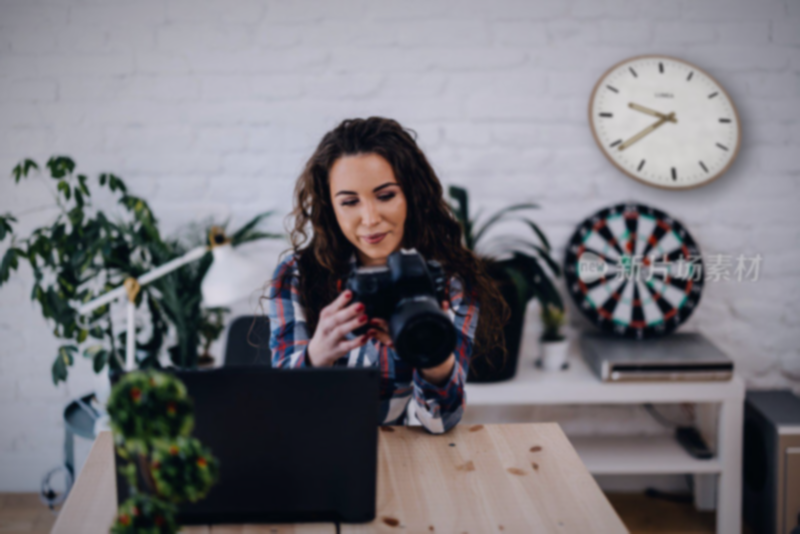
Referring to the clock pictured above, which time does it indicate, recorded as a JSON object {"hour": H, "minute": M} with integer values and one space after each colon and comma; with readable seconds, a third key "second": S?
{"hour": 9, "minute": 39}
